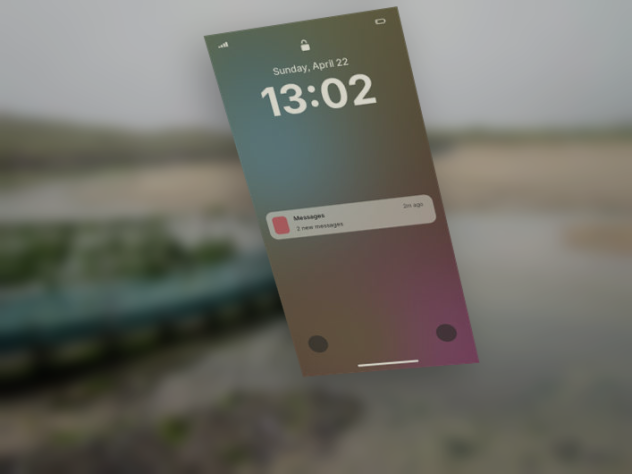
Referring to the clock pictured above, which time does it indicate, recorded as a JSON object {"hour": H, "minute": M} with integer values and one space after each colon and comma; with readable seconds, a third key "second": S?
{"hour": 13, "minute": 2}
